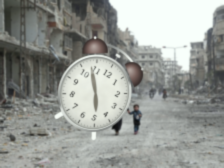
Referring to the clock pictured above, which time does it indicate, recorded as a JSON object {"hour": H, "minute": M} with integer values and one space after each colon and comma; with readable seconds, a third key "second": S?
{"hour": 4, "minute": 53}
